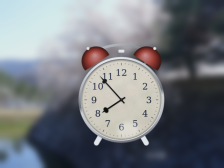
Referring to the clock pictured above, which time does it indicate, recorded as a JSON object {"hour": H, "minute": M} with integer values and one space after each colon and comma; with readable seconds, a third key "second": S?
{"hour": 7, "minute": 53}
